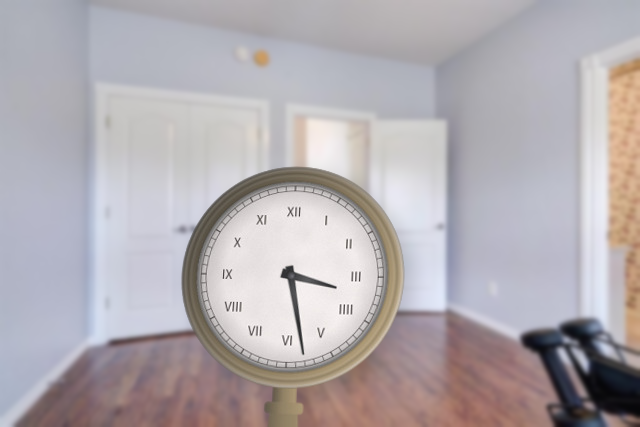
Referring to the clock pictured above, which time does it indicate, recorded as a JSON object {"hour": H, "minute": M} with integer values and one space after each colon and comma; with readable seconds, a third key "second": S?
{"hour": 3, "minute": 28}
